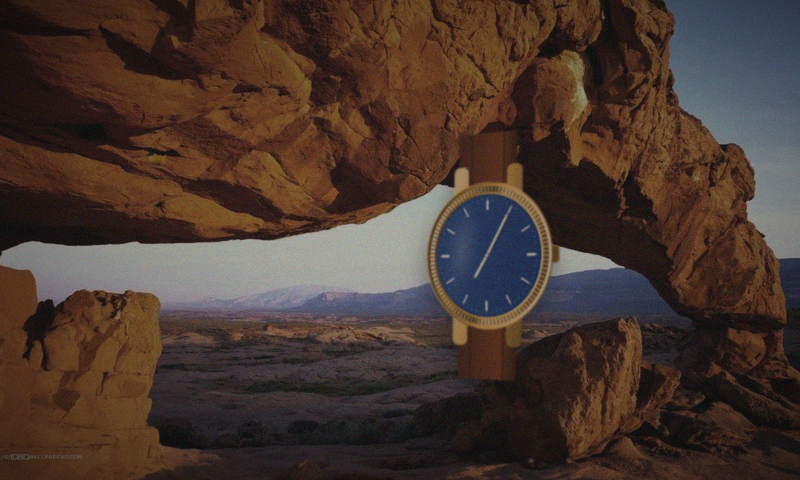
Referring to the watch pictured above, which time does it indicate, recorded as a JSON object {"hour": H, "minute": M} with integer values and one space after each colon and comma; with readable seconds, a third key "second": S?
{"hour": 7, "minute": 5}
